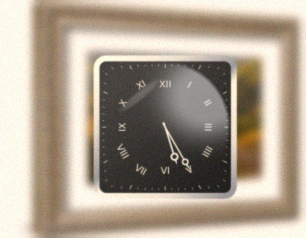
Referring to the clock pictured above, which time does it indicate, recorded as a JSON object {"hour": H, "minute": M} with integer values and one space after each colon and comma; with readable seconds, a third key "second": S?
{"hour": 5, "minute": 25}
